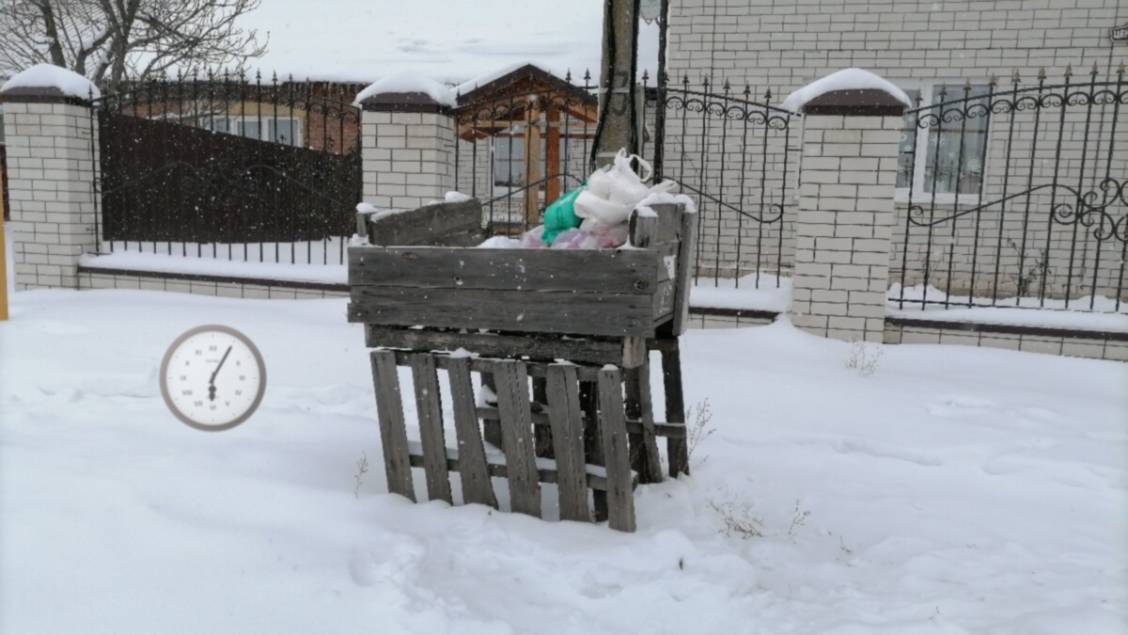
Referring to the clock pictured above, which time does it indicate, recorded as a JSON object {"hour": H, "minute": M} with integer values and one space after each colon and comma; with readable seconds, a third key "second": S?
{"hour": 6, "minute": 5}
